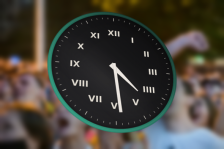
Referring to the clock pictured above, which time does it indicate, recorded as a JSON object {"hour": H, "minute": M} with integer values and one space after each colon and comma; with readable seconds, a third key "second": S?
{"hour": 4, "minute": 29}
